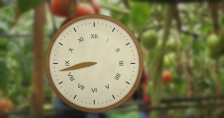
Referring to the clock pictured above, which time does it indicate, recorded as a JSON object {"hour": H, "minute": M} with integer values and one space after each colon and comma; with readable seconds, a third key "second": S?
{"hour": 8, "minute": 43}
